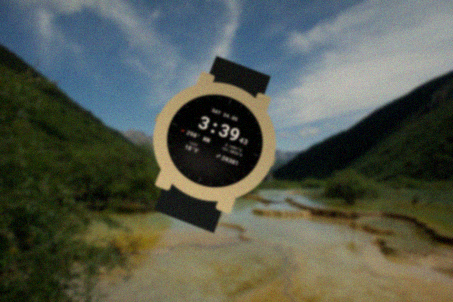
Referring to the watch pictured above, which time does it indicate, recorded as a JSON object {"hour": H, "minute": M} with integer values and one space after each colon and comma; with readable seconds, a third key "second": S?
{"hour": 3, "minute": 39}
